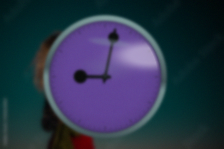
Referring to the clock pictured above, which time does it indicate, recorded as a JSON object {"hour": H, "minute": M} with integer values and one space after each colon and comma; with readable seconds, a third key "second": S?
{"hour": 9, "minute": 2}
